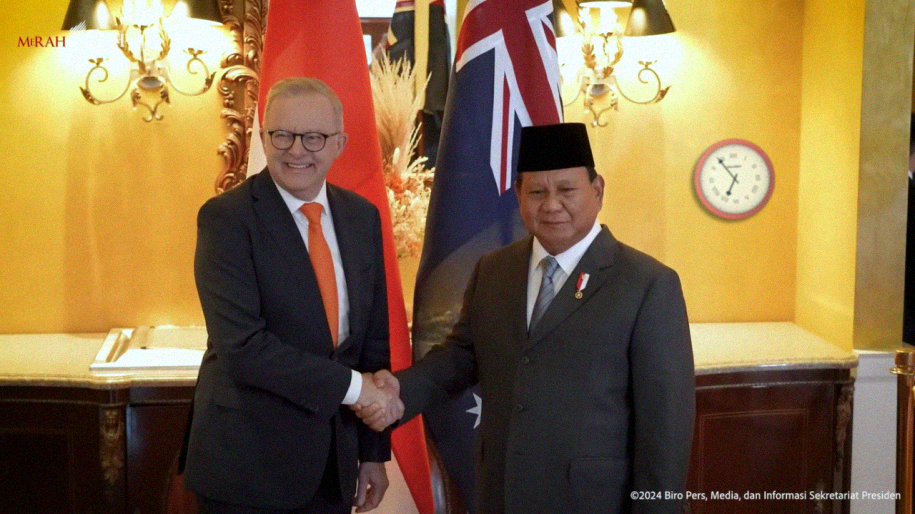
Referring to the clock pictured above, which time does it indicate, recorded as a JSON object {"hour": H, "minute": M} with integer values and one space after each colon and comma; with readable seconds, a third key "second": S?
{"hour": 6, "minute": 54}
